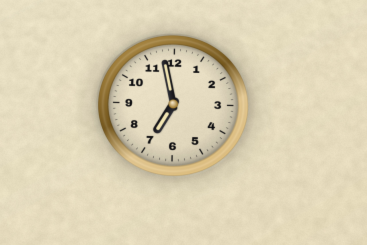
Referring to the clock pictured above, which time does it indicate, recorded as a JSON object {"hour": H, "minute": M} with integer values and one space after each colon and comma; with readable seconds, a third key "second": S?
{"hour": 6, "minute": 58}
